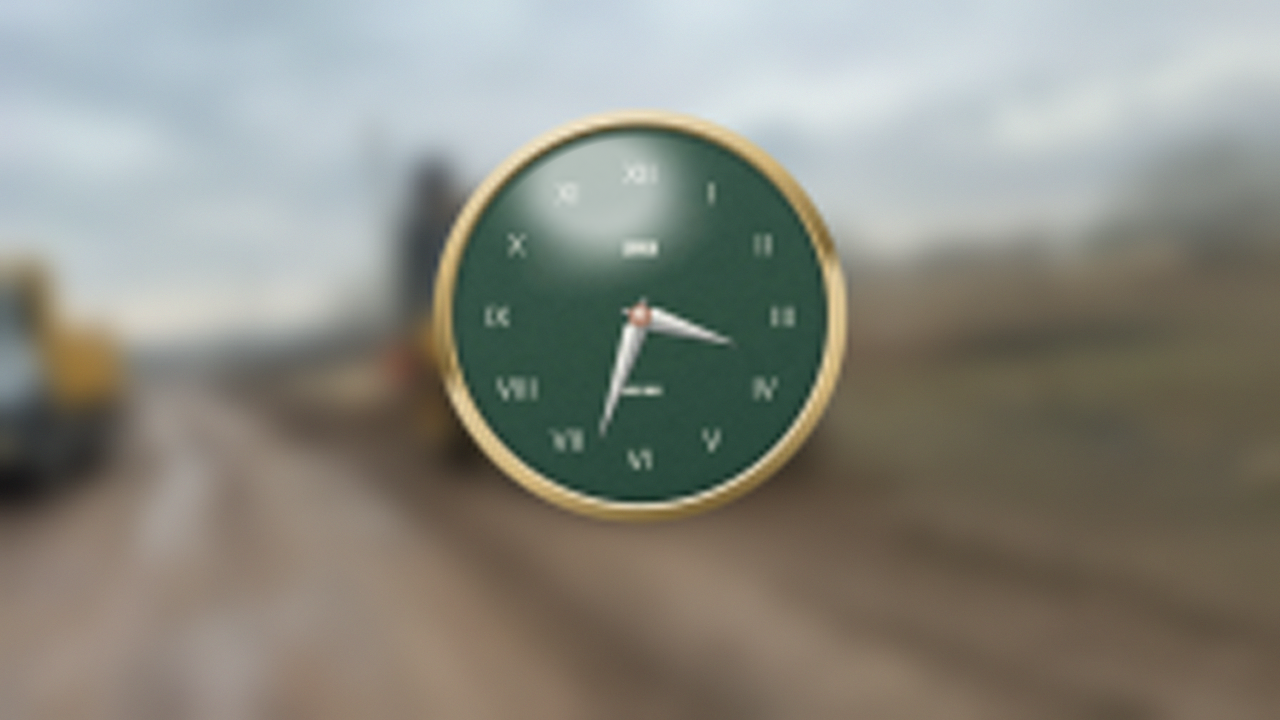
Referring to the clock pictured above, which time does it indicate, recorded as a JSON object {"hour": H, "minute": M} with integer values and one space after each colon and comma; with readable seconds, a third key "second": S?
{"hour": 3, "minute": 33}
